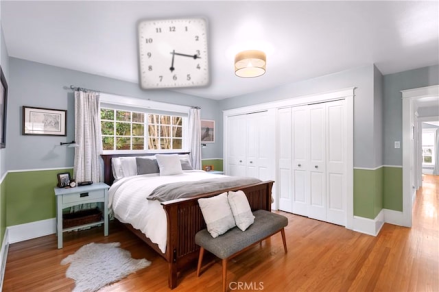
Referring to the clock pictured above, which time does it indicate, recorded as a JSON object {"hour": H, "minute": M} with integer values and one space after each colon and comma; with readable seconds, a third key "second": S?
{"hour": 6, "minute": 17}
